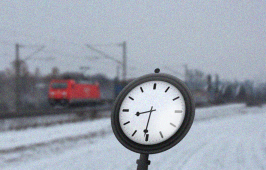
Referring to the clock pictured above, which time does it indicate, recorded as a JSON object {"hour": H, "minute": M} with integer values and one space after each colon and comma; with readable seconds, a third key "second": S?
{"hour": 8, "minute": 31}
